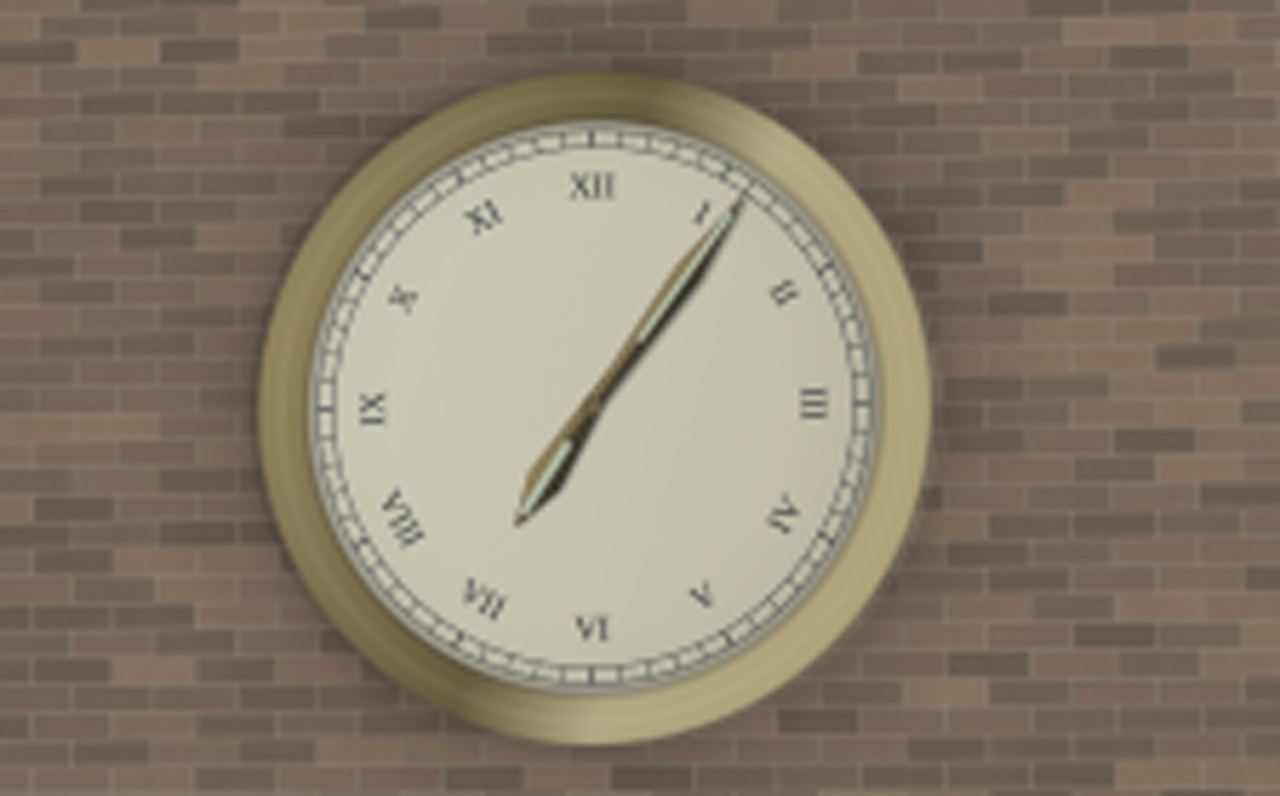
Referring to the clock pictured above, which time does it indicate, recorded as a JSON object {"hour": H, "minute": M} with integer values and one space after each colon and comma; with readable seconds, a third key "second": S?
{"hour": 7, "minute": 6}
